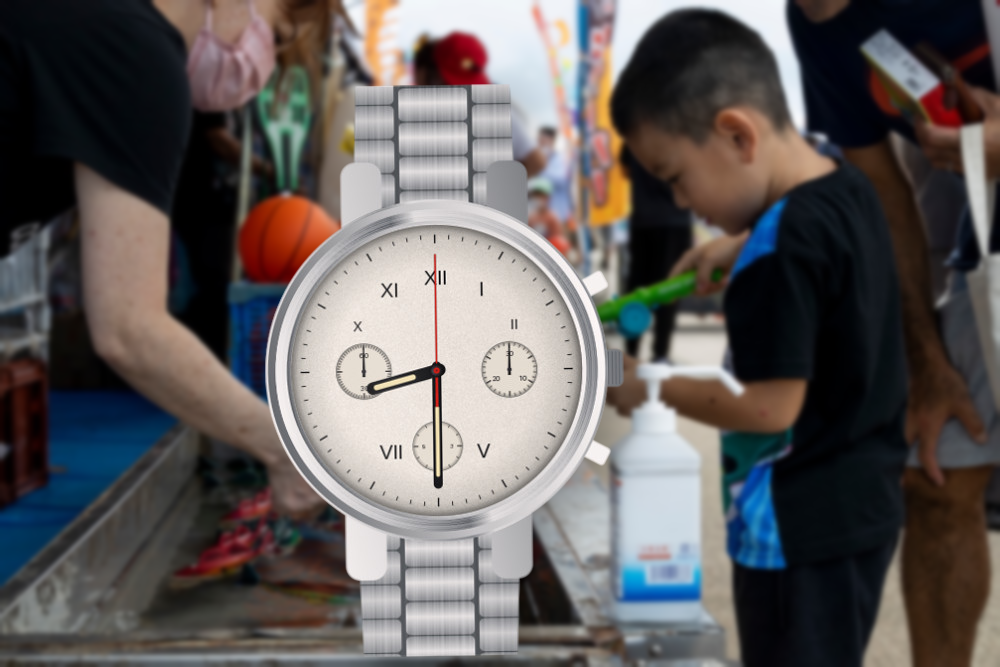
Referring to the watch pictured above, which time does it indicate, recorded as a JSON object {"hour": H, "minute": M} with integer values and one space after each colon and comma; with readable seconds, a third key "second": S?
{"hour": 8, "minute": 30}
